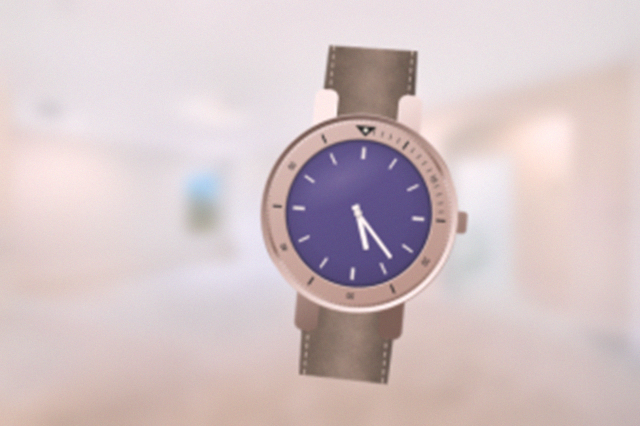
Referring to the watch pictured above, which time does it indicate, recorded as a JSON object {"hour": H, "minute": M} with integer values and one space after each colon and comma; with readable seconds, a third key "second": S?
{"hour": 5, "minute": 23}
